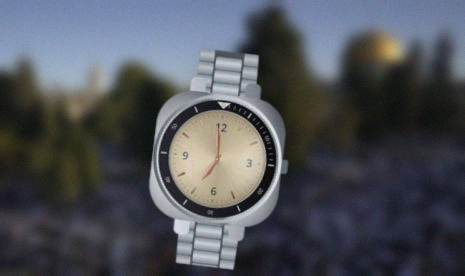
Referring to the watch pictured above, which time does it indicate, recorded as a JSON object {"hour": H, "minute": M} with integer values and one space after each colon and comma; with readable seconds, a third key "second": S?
{"hour": 6, "minute": 59}
